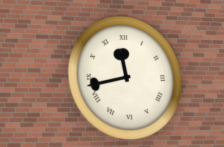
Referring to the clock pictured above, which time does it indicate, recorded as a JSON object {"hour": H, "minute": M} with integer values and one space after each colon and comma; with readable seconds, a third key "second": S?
{"hour": 11, "minute": 43}
